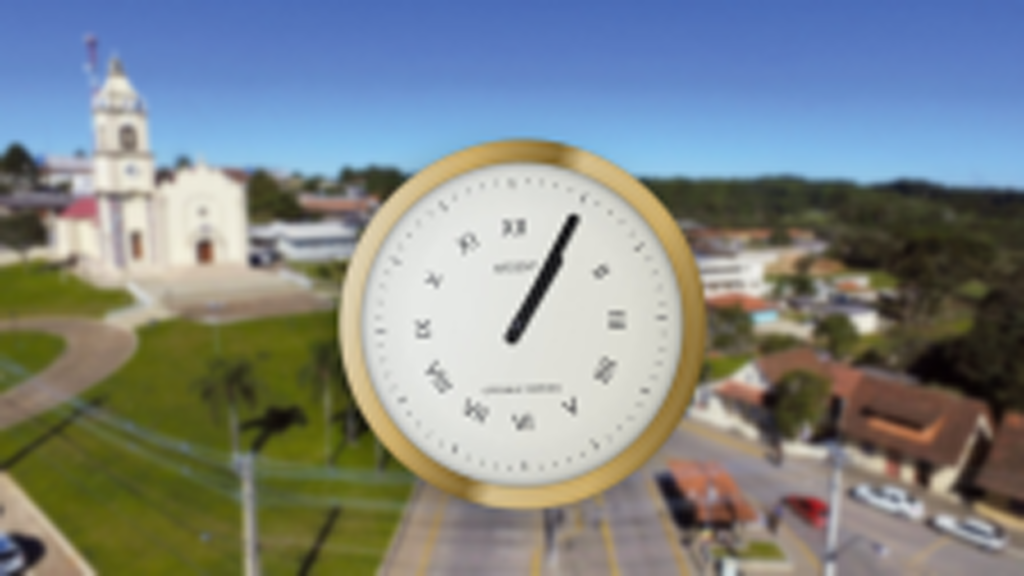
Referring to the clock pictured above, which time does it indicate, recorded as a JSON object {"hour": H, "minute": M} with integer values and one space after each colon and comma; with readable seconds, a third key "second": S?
{"hour": 1, "minute": 5}
